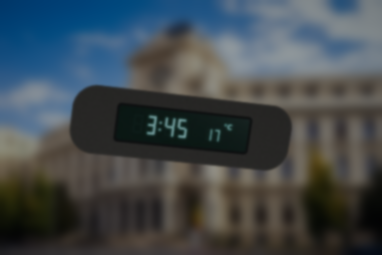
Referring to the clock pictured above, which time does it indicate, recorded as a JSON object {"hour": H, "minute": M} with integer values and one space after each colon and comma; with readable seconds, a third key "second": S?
{"hour": 3, "minute": 45}
